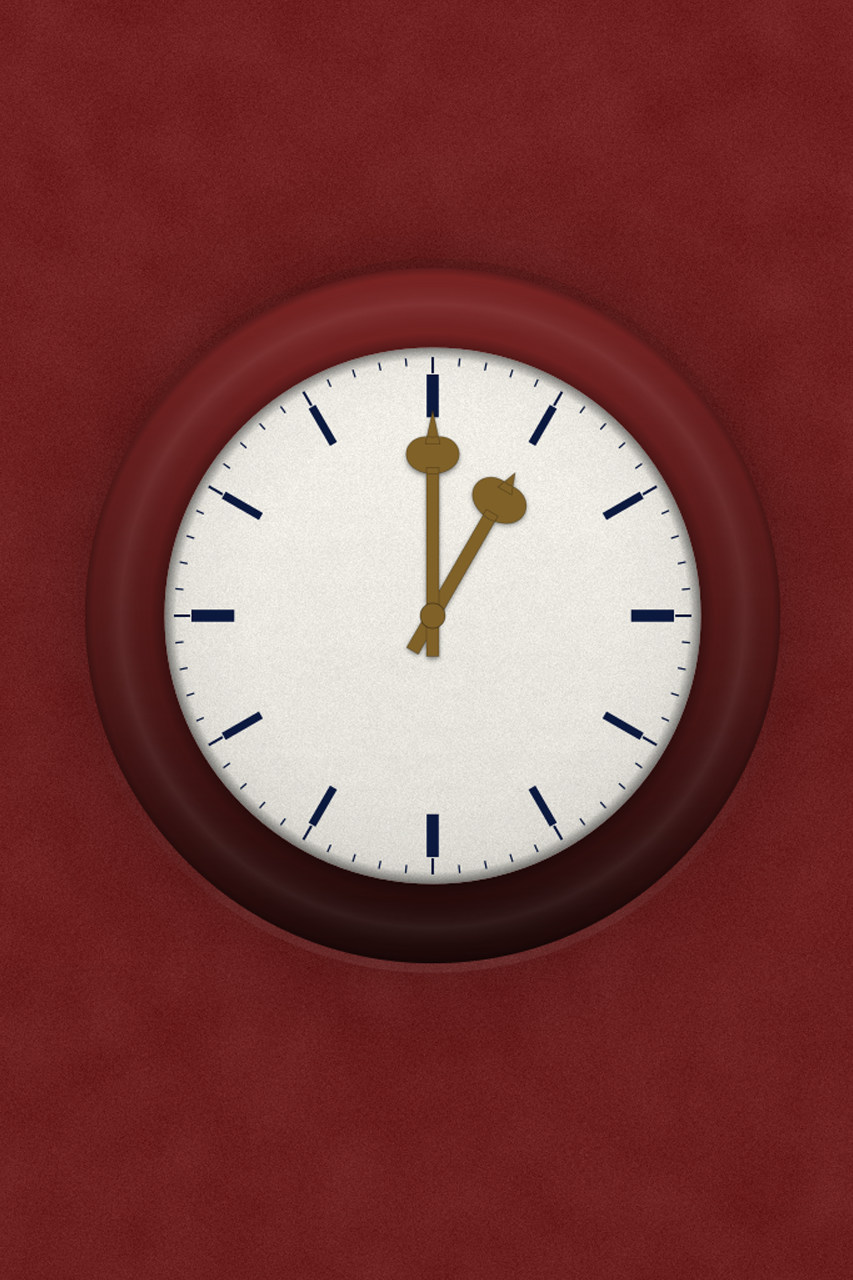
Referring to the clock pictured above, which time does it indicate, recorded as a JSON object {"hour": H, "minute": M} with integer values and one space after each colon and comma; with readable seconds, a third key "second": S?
{"hour": 1, "minute": 0}
